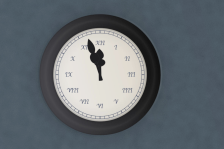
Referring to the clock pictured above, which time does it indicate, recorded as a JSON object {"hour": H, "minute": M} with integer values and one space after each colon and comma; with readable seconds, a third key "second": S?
{"hour": 11, "minute": 57}
